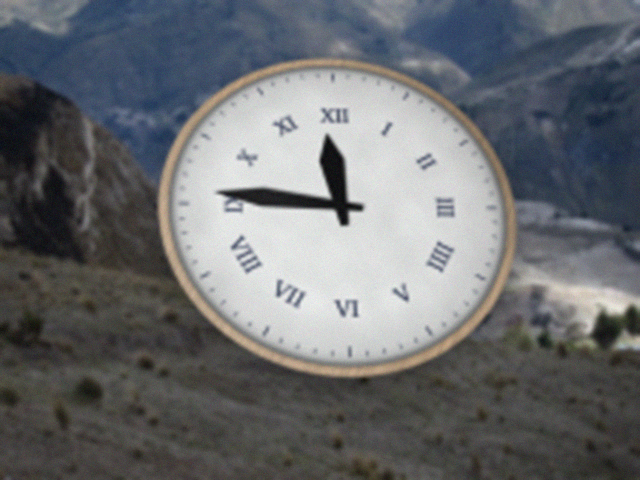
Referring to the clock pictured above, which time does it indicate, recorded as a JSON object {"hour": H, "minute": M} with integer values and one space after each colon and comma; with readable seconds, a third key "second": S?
{"hour": 11, "minute": 46}
